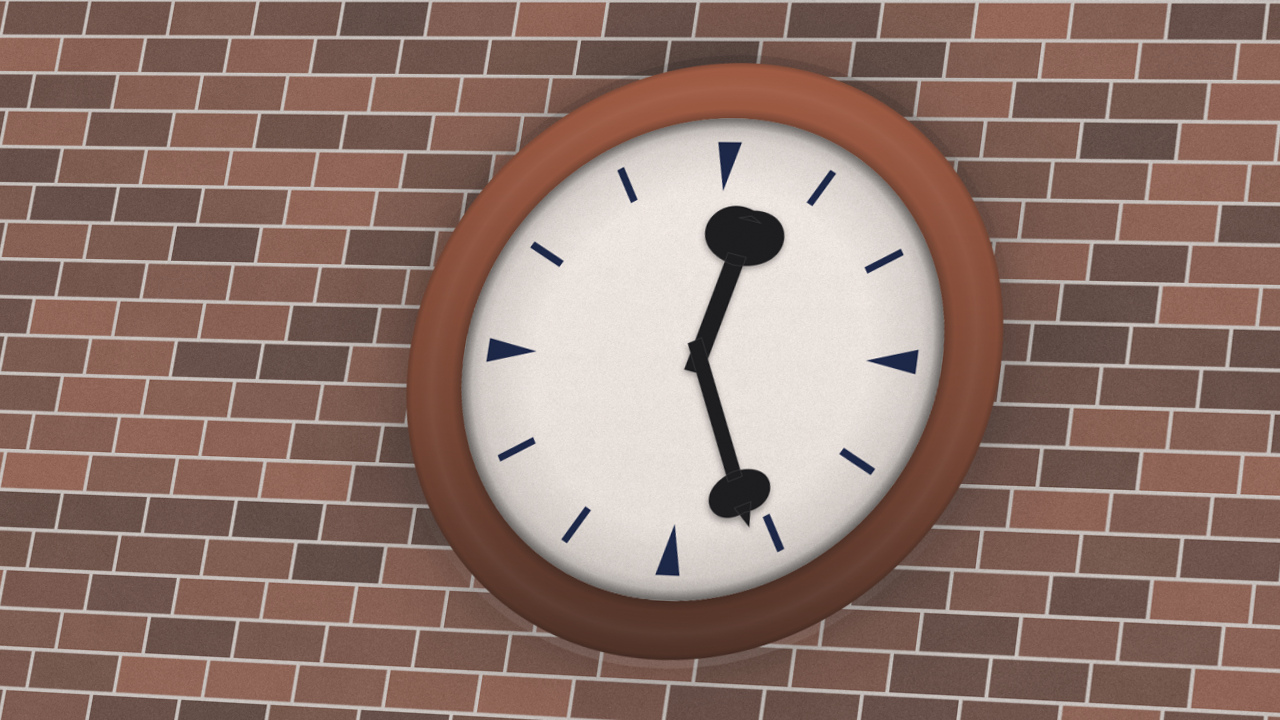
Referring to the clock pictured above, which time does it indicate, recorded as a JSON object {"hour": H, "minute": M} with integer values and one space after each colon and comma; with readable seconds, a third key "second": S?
{"hour": 12, "minute": 26}
